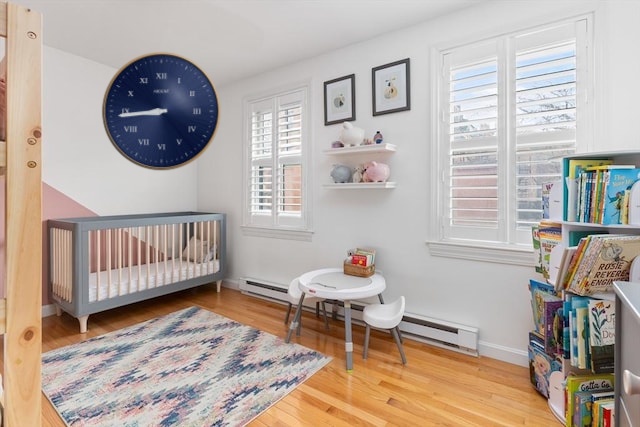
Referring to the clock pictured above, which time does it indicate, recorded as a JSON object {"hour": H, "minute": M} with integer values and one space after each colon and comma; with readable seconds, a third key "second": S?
{"hour": 8, "minute": 44}
